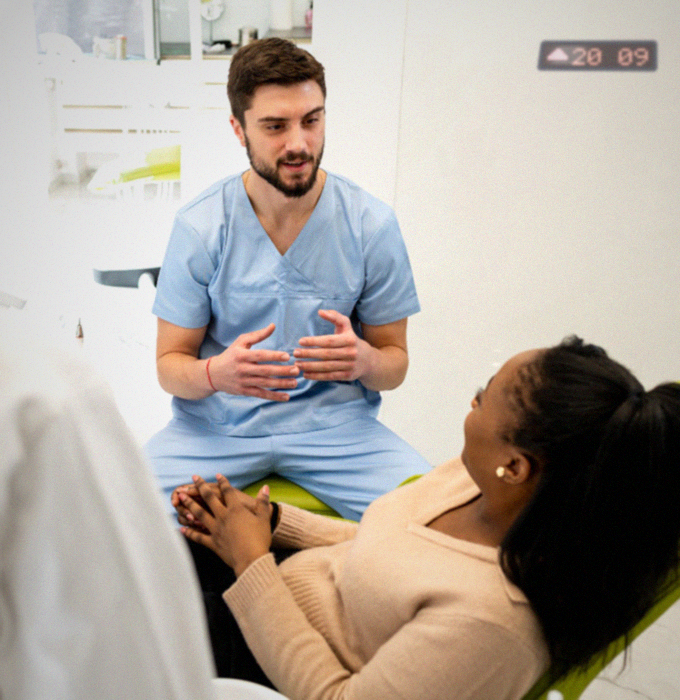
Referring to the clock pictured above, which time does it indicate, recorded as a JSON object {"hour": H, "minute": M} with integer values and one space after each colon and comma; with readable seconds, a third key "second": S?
{"hour": 20, "minute": 9}
